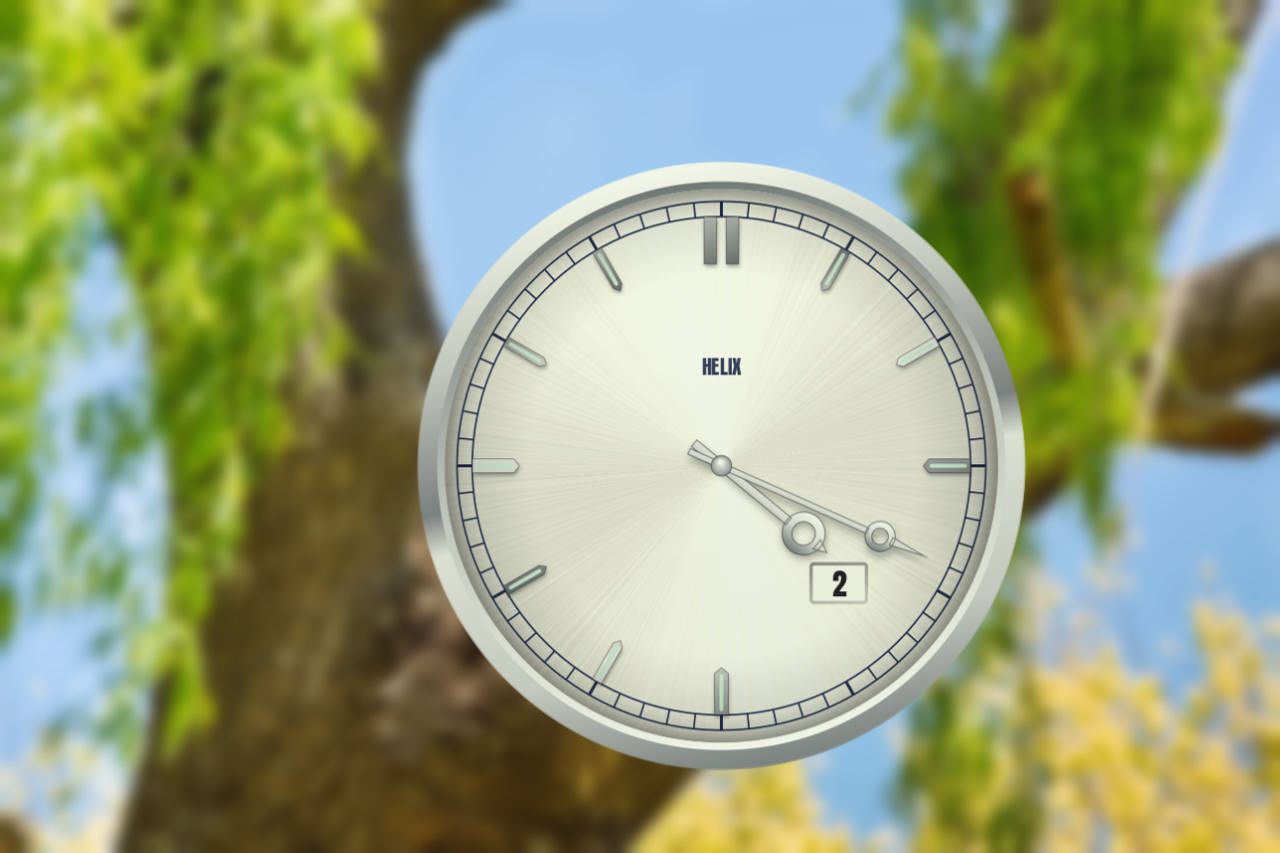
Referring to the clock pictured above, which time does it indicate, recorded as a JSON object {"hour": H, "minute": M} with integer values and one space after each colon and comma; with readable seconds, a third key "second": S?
{"hour": 4, "minute": 19}
